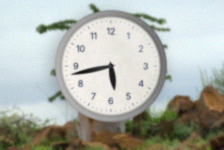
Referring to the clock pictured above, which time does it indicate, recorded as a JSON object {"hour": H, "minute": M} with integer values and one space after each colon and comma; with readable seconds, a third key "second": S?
{"hour": 5, "minute": 43}
